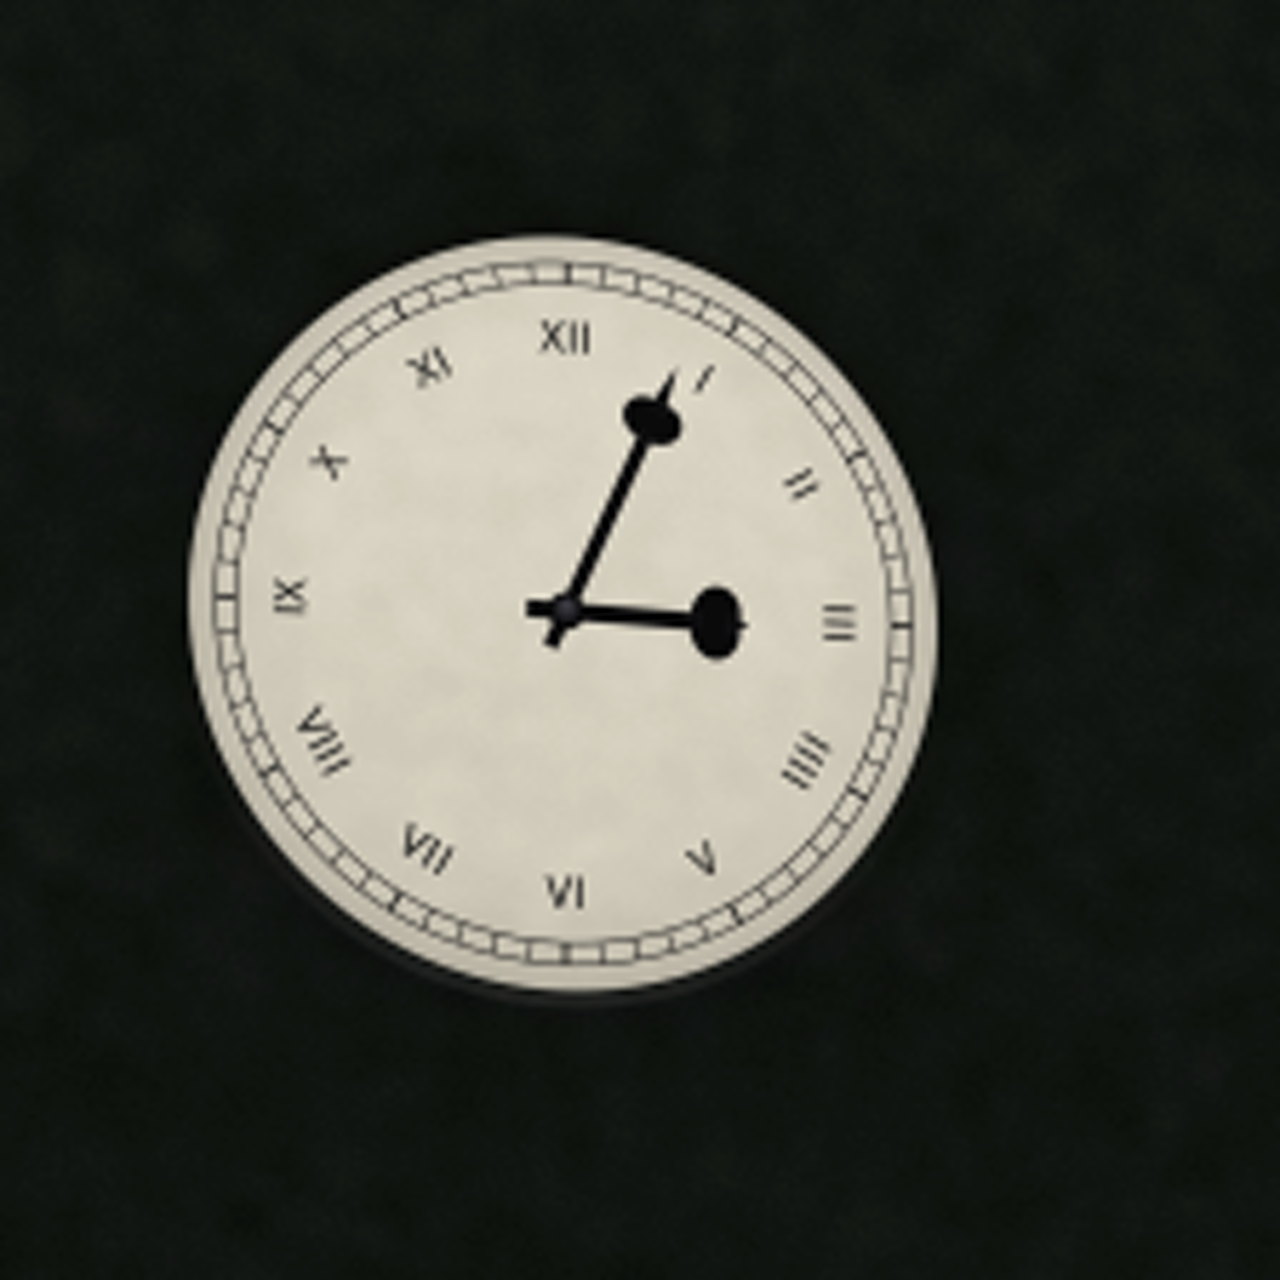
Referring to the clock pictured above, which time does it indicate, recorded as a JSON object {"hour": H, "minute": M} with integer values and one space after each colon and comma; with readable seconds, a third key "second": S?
{"hour": 3, "minute": 4}
